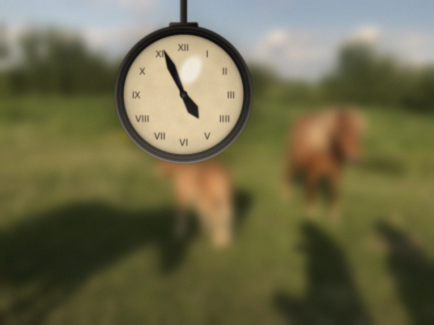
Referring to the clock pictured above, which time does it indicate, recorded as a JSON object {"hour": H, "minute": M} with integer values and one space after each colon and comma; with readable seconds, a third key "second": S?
{"hour": 4, "minute": 56}
